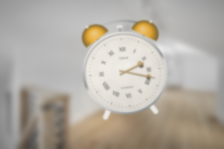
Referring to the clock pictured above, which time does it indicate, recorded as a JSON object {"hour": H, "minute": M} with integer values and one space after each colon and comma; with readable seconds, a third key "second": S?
{"hour": 2, "minute": 18}
